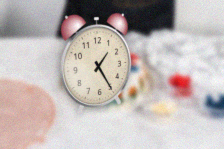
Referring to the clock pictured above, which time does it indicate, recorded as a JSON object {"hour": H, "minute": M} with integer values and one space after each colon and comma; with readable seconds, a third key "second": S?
{"hour": 1, "minute": 25}
